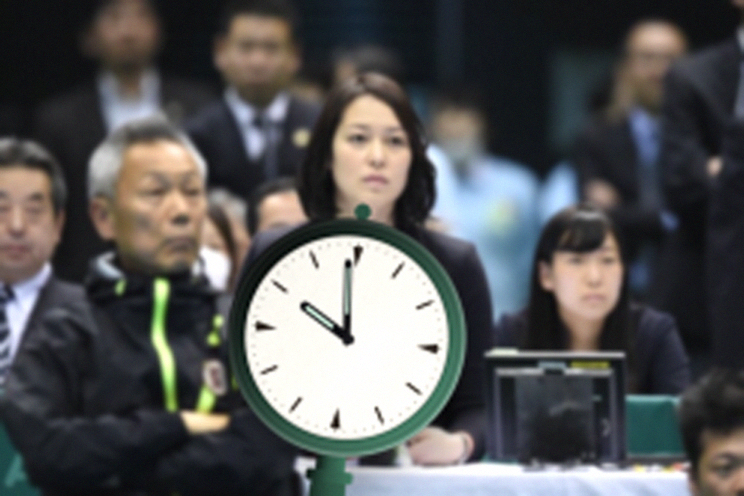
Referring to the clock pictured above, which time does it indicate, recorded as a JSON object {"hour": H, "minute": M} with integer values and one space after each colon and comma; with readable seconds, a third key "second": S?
{"hour": 9, "minute": 59}
